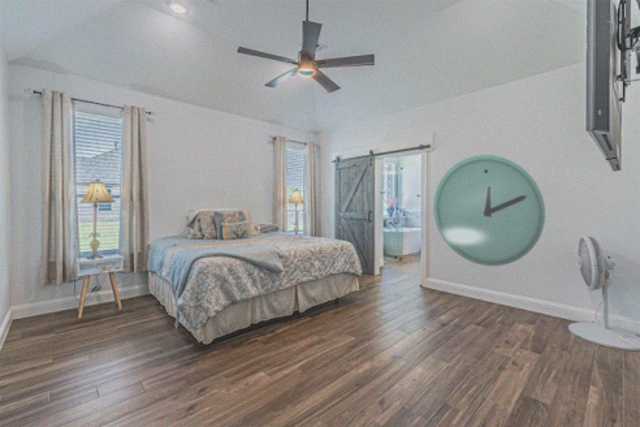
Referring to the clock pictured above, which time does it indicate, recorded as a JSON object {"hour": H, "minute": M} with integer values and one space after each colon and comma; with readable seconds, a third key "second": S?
{"hour": 12, "minute": 11}
